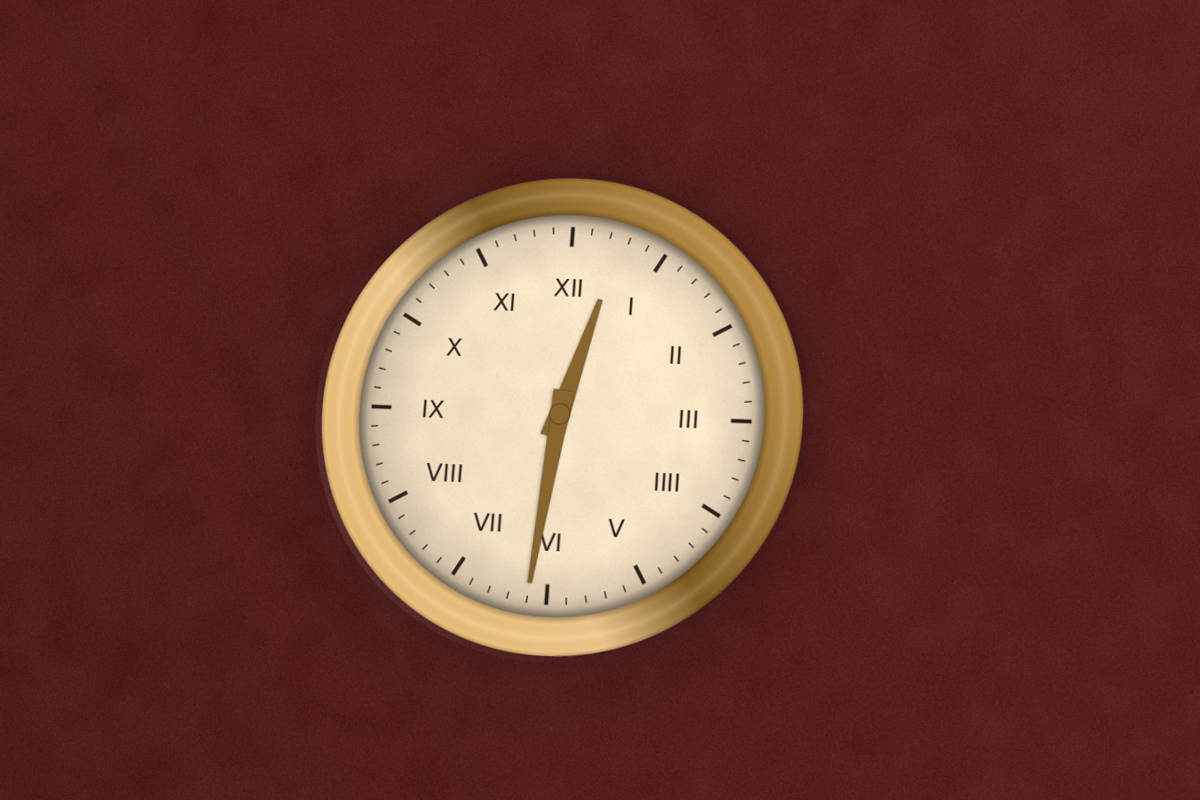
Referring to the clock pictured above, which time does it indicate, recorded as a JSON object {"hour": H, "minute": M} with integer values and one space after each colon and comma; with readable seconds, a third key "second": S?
{"hour": 12, "minute": 31}
